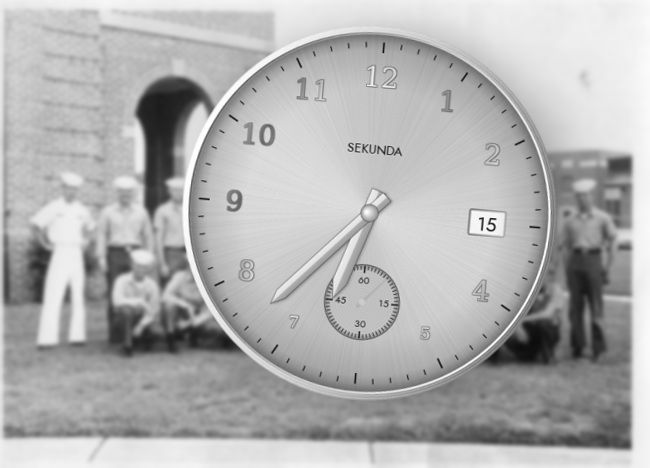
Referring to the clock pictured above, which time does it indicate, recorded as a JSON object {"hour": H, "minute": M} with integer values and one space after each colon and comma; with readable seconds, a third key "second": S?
{"hour": 6, "minute": 37, "second": 7}
